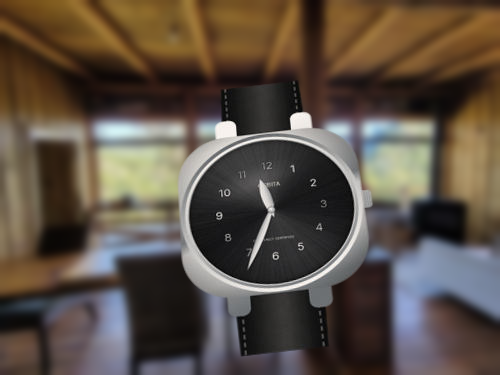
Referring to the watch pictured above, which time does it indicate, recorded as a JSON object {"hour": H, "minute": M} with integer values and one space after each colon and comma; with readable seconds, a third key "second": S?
{"hour": 11, "minute": 34}
